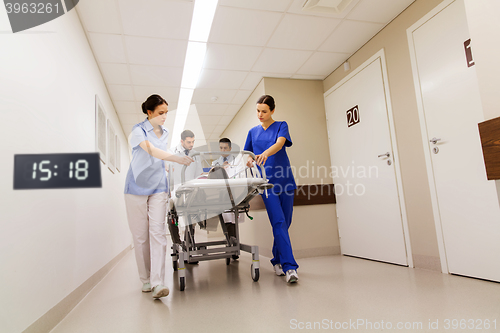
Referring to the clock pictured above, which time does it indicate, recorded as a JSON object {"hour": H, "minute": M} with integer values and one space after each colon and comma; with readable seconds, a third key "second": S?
{"hour": 15, "minute": 18}
